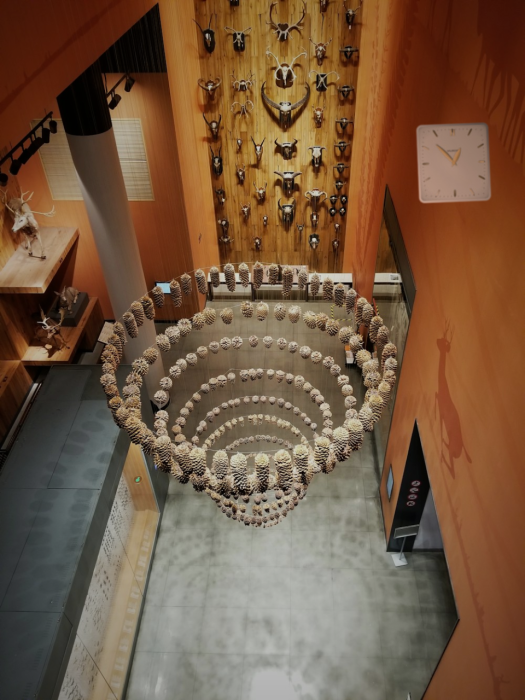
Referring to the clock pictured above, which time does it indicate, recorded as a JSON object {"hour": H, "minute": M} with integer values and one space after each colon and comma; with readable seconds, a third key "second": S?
{"hour": 12, "minute": 53}
